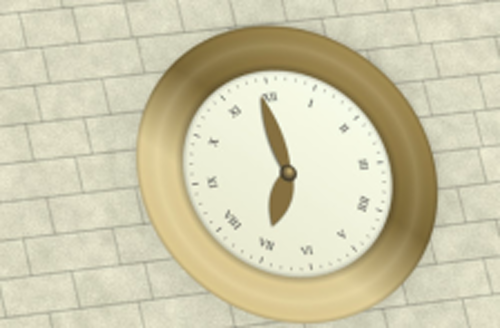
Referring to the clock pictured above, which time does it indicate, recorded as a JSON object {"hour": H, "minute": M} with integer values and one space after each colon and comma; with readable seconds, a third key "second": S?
{"hour": 6, "minute": 59}
